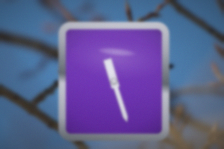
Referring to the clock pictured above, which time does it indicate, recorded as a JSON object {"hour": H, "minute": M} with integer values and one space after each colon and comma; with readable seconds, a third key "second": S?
{"hour": 11, "minute": 27}
